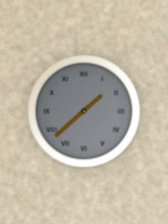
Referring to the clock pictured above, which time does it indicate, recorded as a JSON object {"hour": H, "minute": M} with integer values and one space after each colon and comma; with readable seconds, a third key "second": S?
{"hour": 1, "minute": 38}
